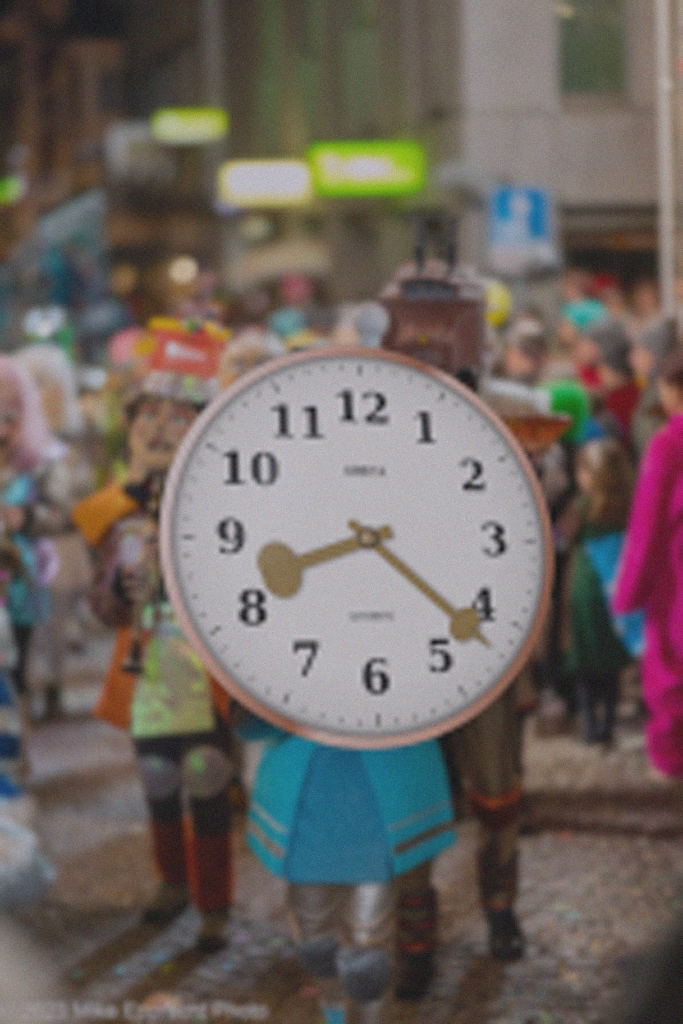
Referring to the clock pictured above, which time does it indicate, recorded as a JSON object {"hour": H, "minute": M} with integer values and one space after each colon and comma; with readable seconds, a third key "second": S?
{"hour": 8, "minute": 22}
